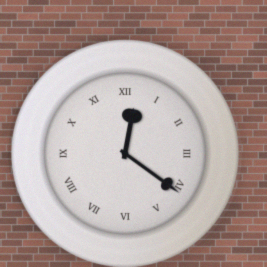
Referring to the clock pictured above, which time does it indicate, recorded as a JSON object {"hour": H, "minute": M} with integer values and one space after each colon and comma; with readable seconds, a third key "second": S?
{"hour": 12, "minute": 21}
